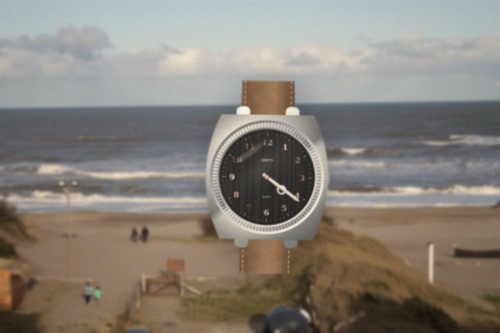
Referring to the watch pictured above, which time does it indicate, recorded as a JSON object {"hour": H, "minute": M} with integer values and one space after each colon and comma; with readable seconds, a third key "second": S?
{"hour": 4, "minute": 21}
